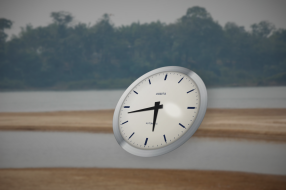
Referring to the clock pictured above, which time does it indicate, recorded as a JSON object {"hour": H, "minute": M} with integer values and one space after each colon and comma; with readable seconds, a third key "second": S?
{"hour": 5, "minute": 43}
